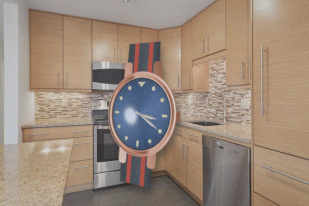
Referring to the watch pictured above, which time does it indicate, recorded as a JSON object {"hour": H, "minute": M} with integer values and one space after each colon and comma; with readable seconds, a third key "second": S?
{"hour": 3, "minute": 20}
